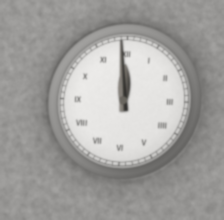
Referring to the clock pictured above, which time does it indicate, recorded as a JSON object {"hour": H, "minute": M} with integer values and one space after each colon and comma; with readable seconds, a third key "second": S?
{"hour": 11, "minute": 59}
